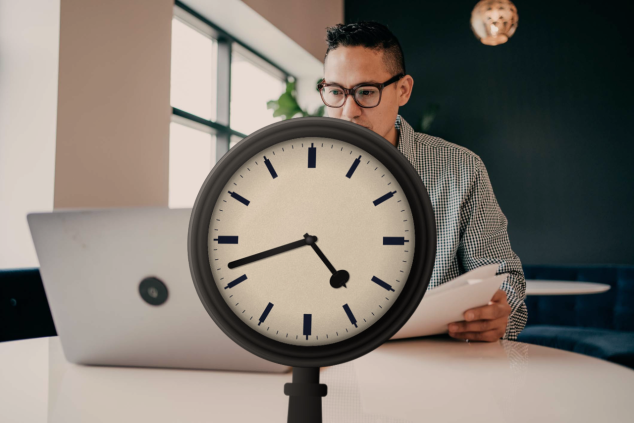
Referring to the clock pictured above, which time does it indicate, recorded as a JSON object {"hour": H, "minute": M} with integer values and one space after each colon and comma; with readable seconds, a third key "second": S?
{"hour": 4, "minute": 42}
